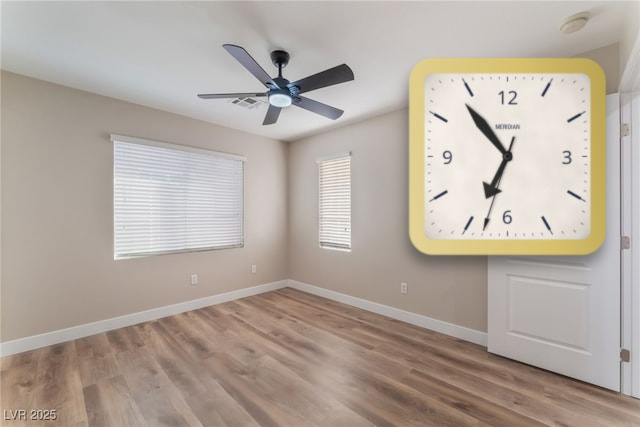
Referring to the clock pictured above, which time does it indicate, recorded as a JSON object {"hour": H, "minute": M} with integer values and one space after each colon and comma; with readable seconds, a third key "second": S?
{"hour": 6, "minute": 53, "second": 33}
